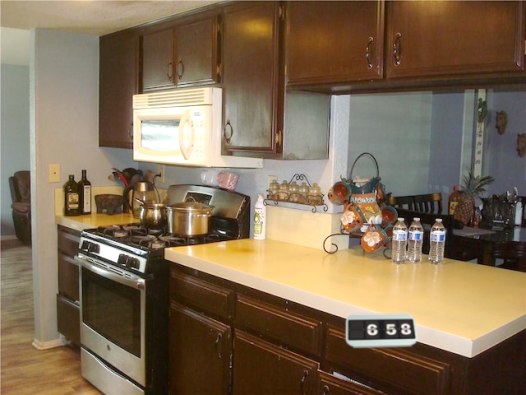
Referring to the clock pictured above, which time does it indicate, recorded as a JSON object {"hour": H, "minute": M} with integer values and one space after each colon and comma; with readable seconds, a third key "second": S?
{"hour": 6, "minute": 58}
